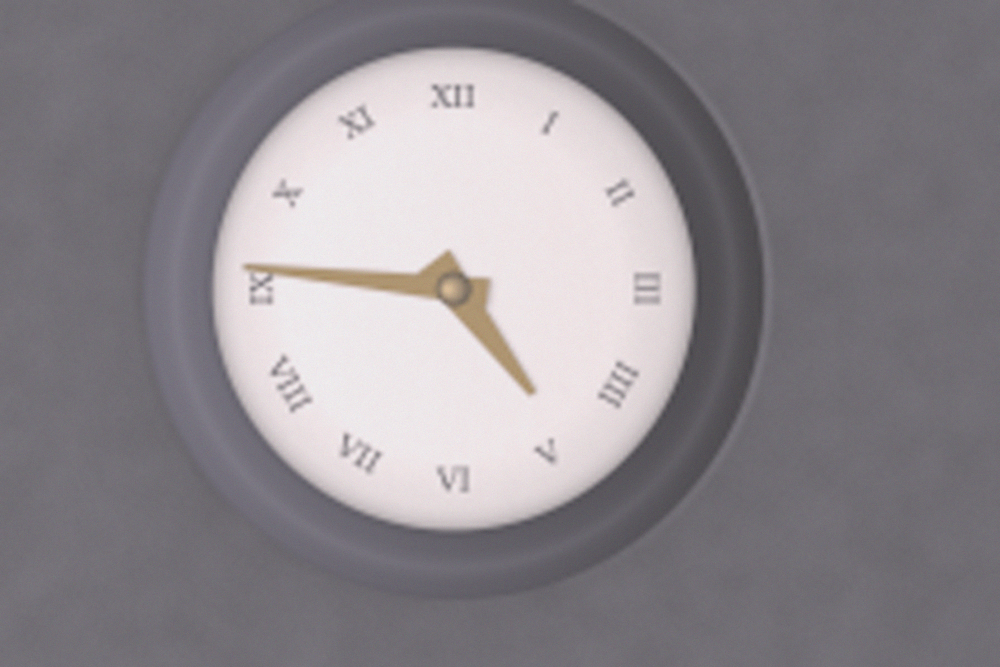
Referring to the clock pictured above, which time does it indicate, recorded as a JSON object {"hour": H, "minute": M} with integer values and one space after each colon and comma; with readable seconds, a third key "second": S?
{"hour": 4, "minute": 46}
